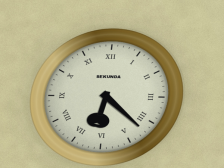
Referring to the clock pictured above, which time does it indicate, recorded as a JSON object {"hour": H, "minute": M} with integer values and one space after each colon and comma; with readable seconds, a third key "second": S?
{"hour": 6, "minute": 22}
